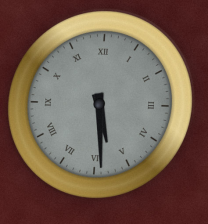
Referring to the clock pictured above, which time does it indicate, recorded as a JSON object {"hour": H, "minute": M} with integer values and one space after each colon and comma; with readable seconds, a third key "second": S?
{"hour": 5, "minute": 29}
